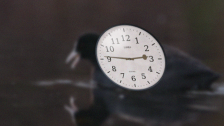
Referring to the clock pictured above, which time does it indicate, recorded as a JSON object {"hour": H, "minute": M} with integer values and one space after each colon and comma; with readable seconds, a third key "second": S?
{"hour": 2, "minute": 46}
